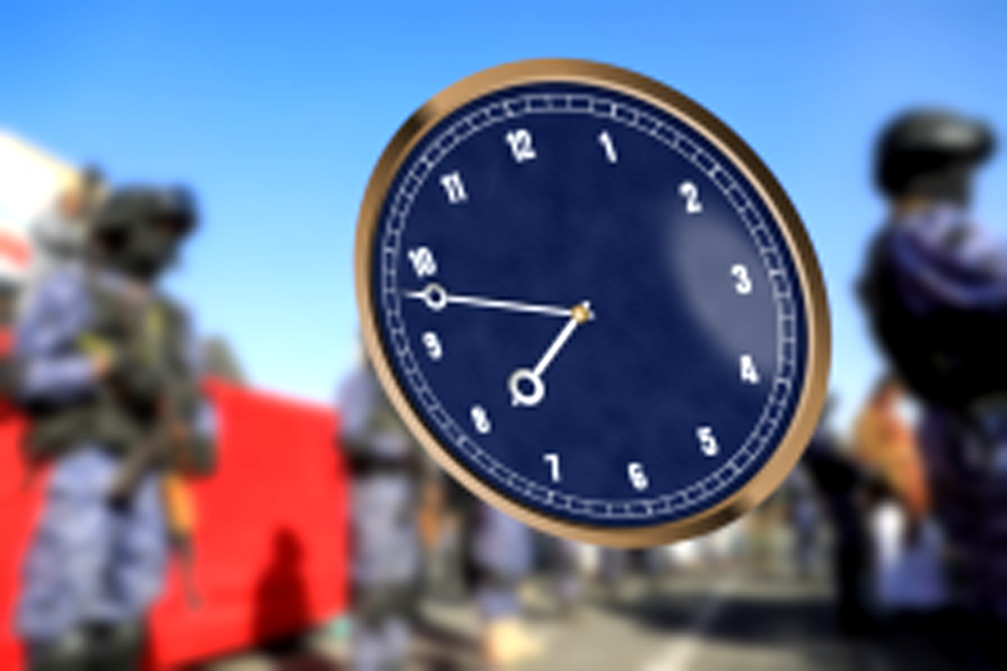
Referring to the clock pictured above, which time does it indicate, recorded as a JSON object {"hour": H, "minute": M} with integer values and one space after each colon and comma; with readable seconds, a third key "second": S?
{"hour": 7, "minute": 48}
